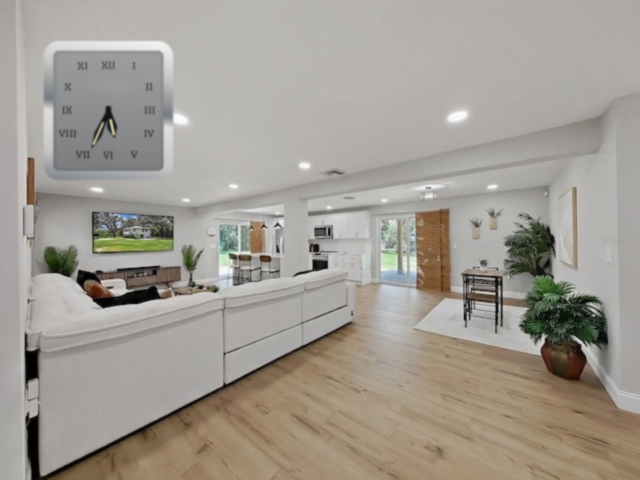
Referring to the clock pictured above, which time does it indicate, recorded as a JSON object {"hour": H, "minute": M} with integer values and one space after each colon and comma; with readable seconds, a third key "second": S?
{"hour": 5, "minute": 34}
